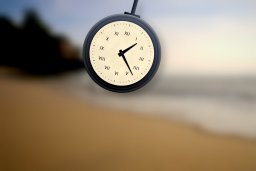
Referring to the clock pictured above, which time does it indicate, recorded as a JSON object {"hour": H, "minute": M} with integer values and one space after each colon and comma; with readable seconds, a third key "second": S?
{"hour": 1, "minute": 23}
